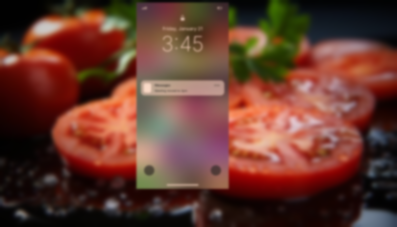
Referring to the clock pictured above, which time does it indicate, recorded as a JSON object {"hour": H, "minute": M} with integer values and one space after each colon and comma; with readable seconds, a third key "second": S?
{"hour": 3, "minute": 45}
